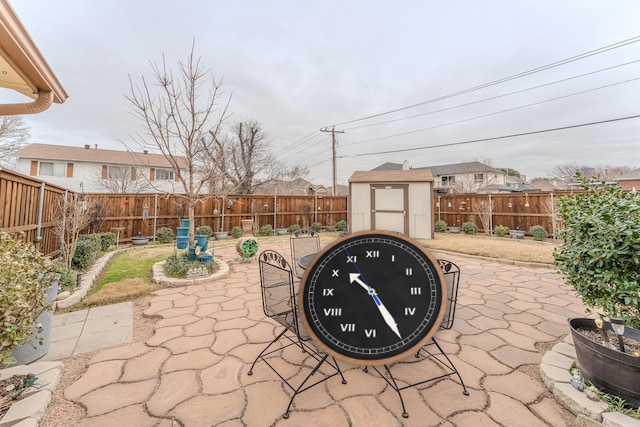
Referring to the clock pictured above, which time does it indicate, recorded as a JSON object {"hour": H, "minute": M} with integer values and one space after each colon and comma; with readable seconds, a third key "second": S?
{"hour": 10, "minute": 24, "second": 55}
